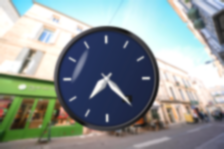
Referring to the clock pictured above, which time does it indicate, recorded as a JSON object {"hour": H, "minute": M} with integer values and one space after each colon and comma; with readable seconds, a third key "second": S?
{"hour": 7, "minute": 23}
